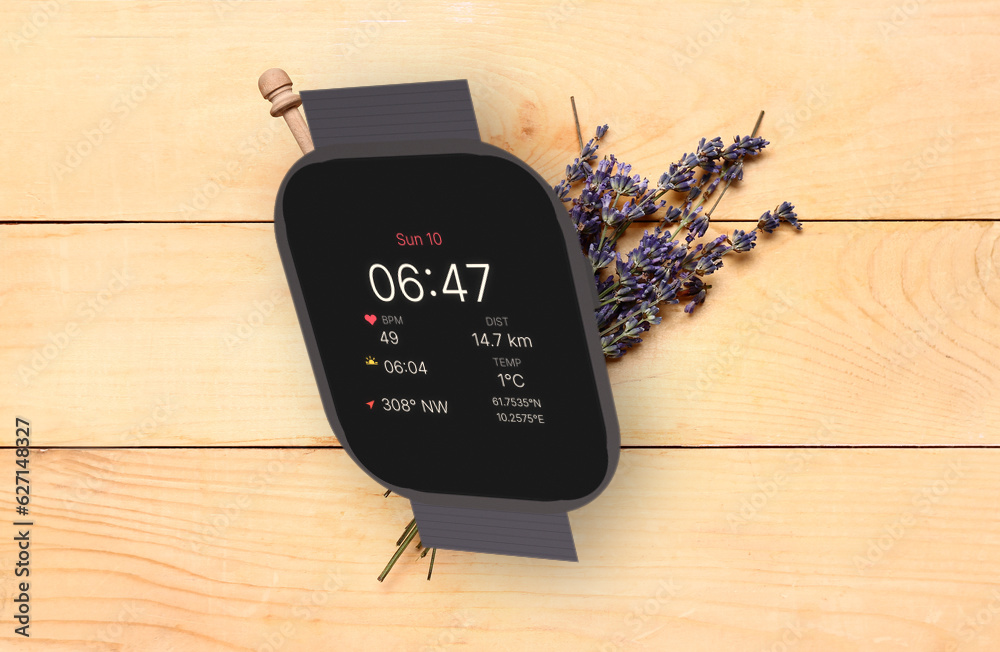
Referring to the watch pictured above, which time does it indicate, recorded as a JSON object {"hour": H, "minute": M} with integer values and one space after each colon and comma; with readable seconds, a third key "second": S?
{"hour": 6, "minute": 47}
